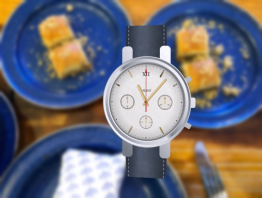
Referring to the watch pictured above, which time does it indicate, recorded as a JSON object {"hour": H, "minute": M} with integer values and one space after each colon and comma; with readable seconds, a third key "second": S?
{"hour": 11, "minute": 7}
